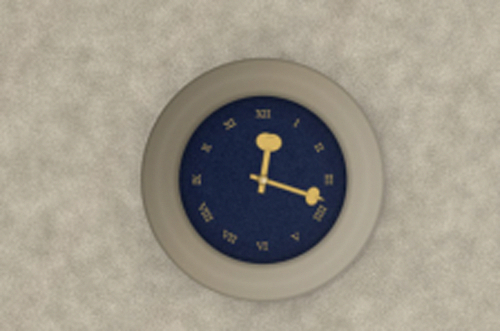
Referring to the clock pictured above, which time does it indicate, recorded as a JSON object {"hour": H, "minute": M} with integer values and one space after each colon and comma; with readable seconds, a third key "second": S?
{"hour": 12, "minute": 18}
